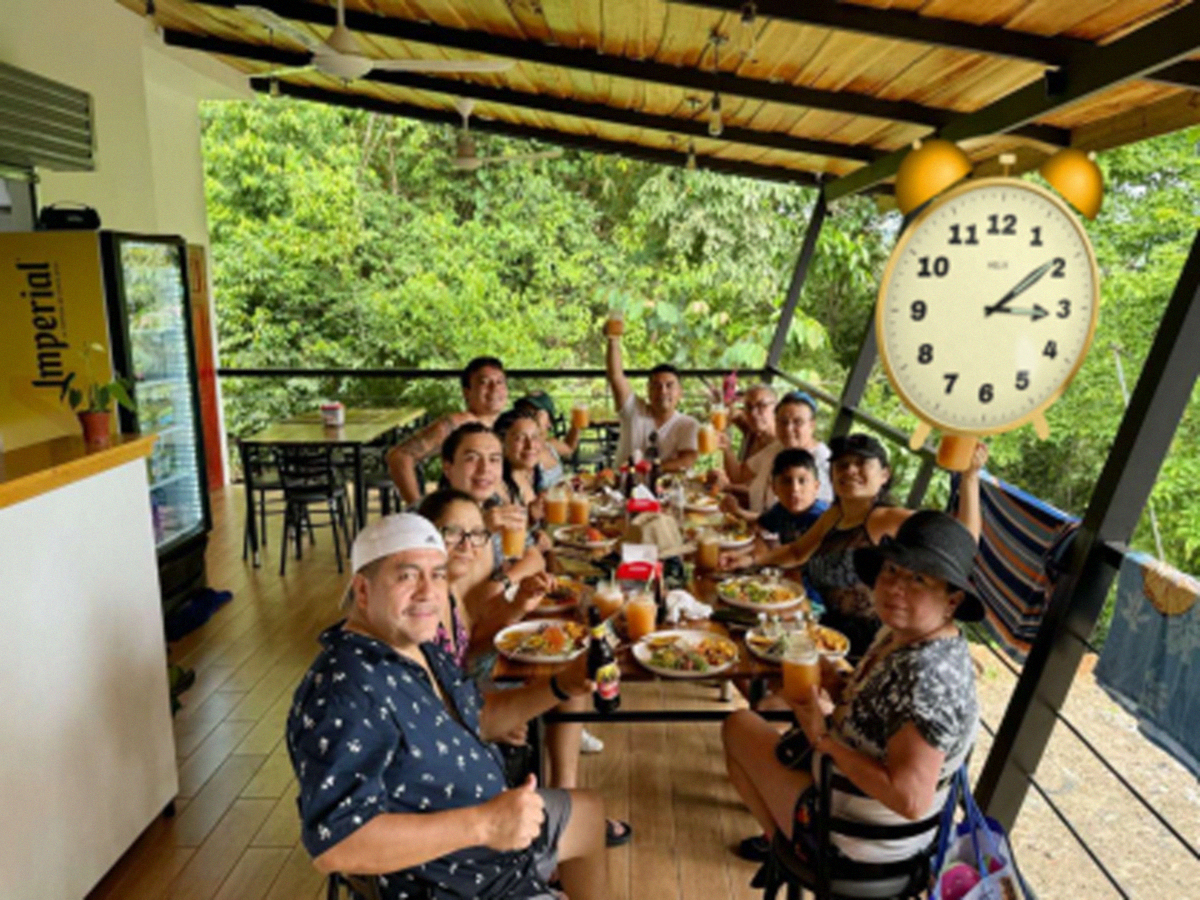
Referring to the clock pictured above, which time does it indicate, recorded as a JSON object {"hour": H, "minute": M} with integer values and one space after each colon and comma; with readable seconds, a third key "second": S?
{"hour": 3, "minute": 9}
